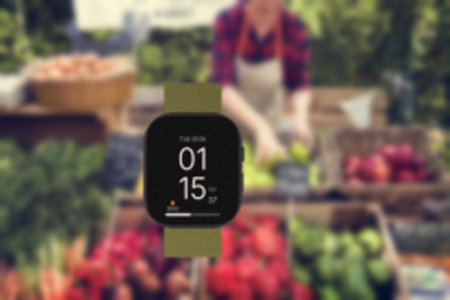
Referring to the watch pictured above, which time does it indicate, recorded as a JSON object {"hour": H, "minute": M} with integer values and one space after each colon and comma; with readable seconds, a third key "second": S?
{"hour": 1, "minute": 15}
